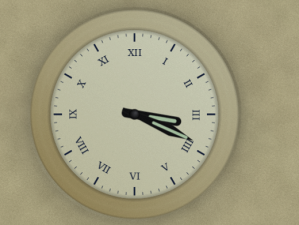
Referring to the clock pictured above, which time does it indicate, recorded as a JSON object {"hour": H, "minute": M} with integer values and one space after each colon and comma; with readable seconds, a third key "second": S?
{"hour": 3, "minute": 19}
